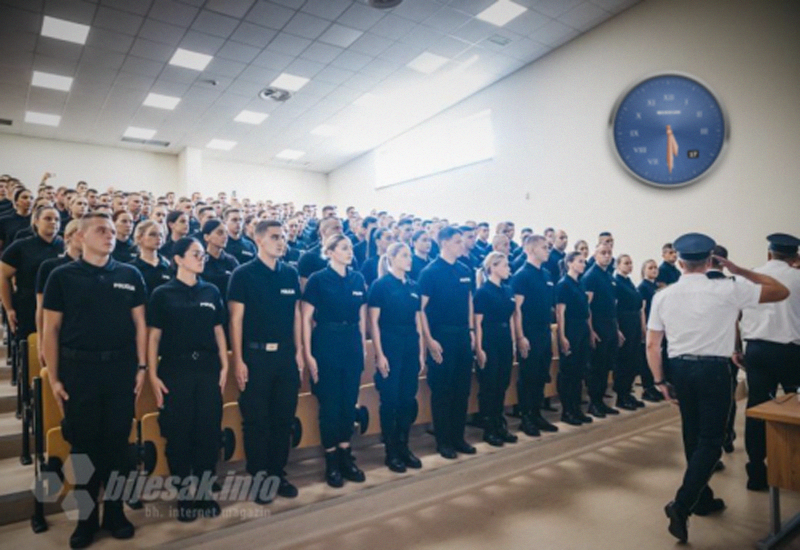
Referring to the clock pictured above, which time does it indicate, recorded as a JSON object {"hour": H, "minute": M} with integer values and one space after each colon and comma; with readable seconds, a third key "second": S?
{"hour": 5, "minute": 30}
